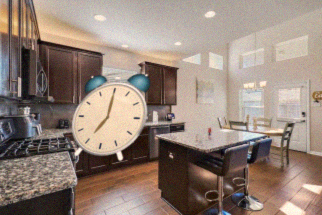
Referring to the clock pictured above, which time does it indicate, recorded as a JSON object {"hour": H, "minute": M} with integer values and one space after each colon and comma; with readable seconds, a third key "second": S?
{"hour": 7, "minute": 0}
